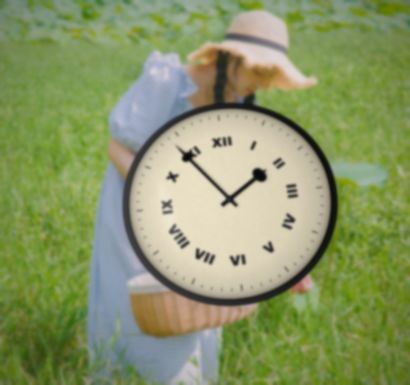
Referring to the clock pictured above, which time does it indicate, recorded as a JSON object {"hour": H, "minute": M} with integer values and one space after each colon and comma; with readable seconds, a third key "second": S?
{"hour": 1, "minute": 54}
